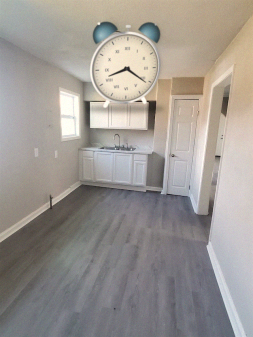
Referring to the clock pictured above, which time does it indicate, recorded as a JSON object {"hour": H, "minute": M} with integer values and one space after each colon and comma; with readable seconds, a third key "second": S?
{"hour": 8, "minute": 21}
